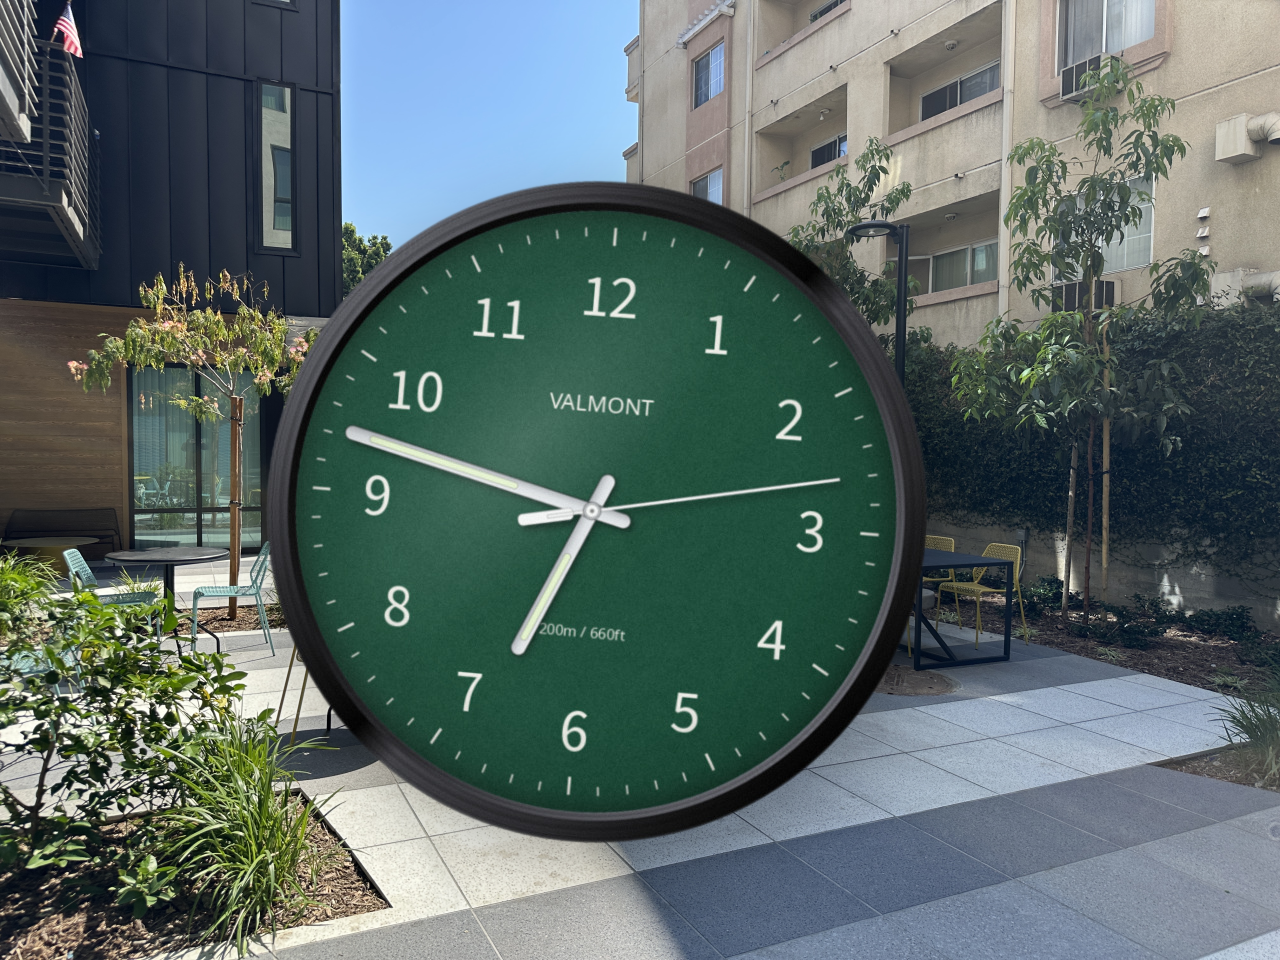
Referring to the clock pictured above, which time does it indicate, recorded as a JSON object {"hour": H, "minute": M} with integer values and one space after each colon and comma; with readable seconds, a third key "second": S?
{"hour": 6, "minute": 47, "second": 13}
